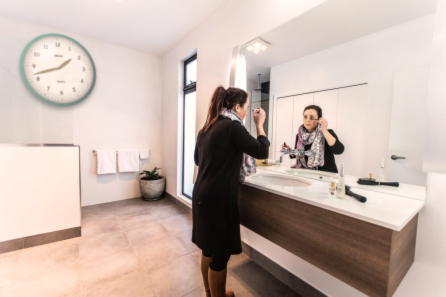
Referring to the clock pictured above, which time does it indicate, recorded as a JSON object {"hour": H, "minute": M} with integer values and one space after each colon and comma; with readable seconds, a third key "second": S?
{"hour": 1, "minute": 42}
